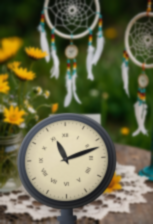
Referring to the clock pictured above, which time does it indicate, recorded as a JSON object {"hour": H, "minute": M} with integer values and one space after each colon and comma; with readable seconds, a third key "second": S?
{"hour": 11, "minute": 12}
